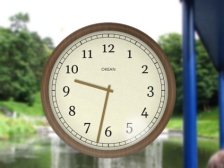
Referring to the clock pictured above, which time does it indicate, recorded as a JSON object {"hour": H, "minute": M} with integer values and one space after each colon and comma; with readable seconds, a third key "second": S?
{"hour": 9, "minute": 32}
